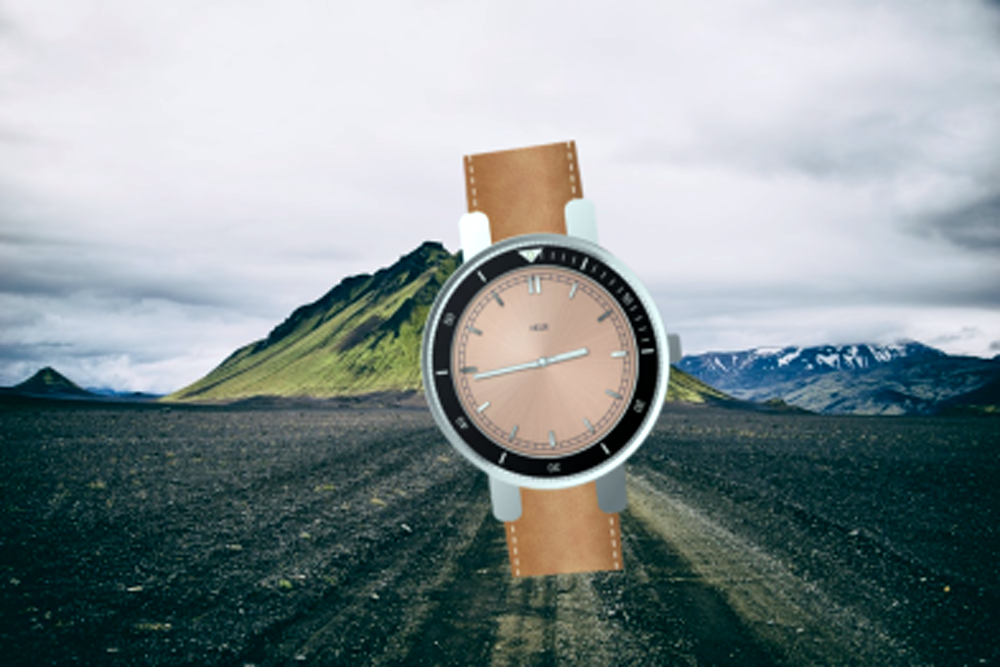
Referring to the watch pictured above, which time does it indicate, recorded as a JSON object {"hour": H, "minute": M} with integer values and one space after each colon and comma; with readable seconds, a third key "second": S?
{"hour": 2, "minute": 44}
